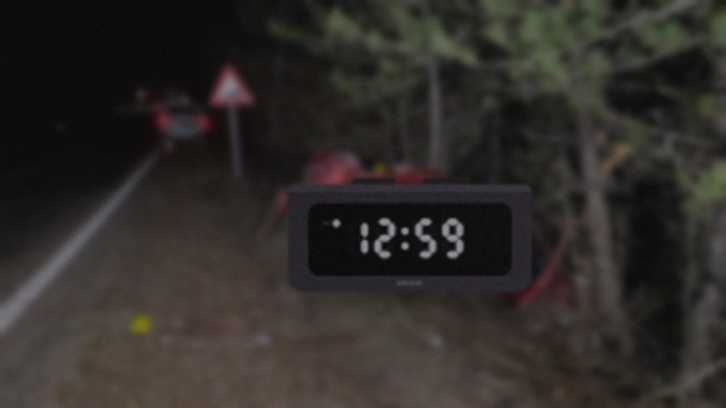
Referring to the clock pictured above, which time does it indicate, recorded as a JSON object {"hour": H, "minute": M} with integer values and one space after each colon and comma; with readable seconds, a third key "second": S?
{"hour": 12, "minute": 59}
